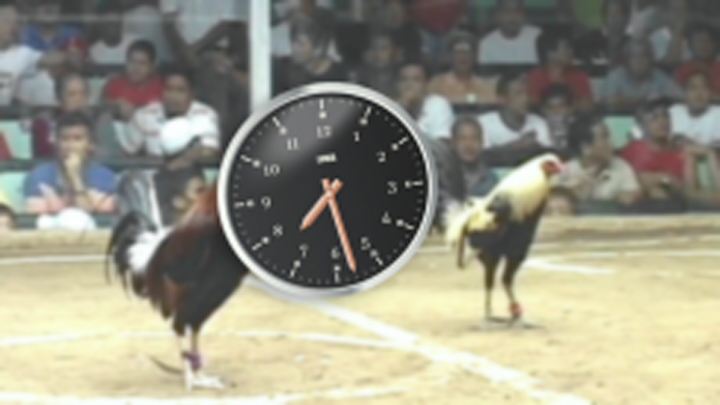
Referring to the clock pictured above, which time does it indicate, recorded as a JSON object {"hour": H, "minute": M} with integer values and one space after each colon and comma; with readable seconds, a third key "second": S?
{"hour": 7, "minute": 28}
